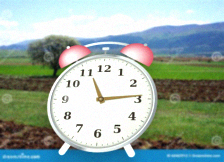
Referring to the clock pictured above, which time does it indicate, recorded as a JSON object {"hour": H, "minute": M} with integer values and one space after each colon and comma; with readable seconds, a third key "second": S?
{"hour": 11, "minute": 14}
